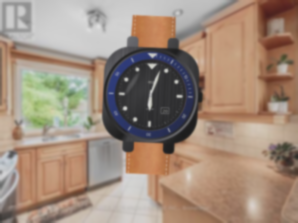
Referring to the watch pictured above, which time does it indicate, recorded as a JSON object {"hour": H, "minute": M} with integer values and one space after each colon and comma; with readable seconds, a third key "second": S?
{"hour": 6, "minute": 3}
